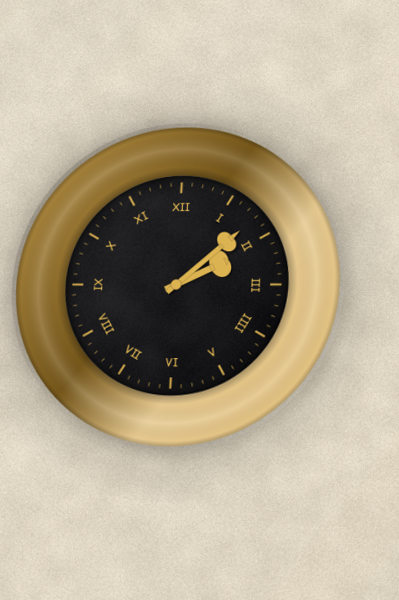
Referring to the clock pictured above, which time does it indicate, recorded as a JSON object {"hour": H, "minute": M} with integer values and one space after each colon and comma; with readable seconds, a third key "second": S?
{"hour": 2, "minute": 8}
